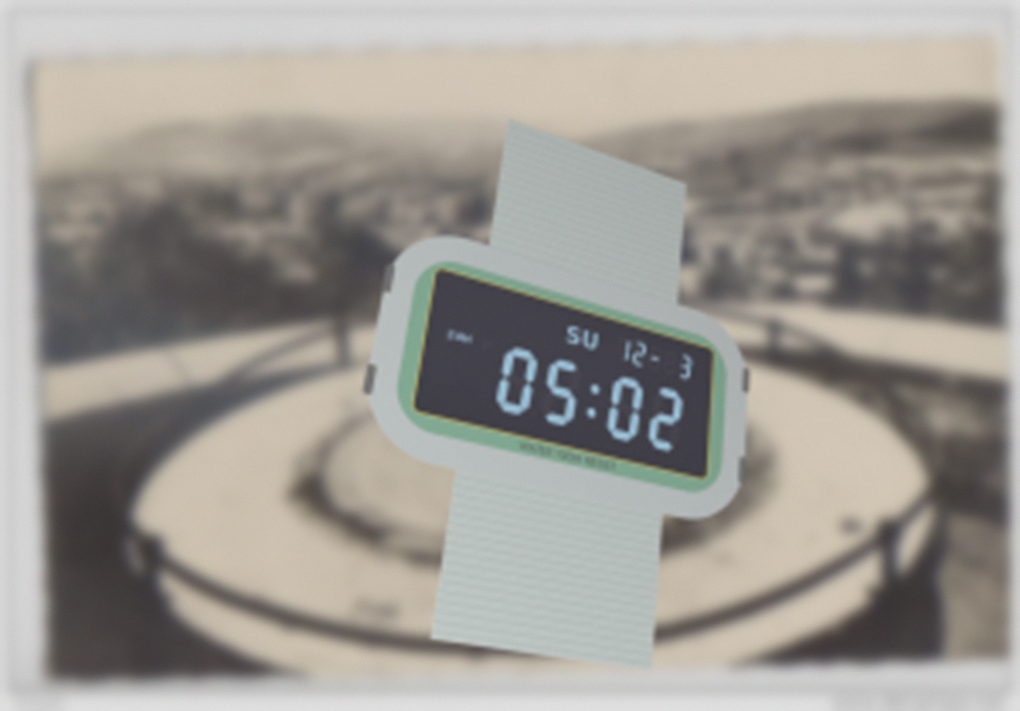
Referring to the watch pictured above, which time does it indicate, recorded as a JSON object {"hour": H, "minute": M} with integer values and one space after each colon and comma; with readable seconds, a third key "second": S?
{"hour": 5, "minute": 2}
